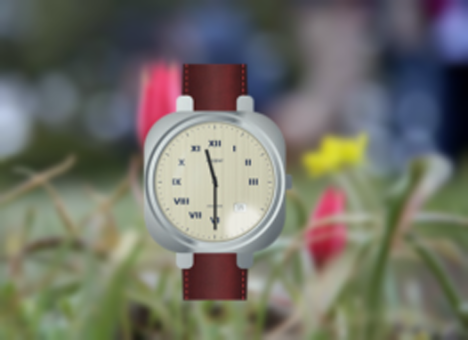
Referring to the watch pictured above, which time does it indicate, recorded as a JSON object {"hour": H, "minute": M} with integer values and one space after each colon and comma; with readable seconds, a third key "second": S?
{"hour": 11, "minute": 30}
